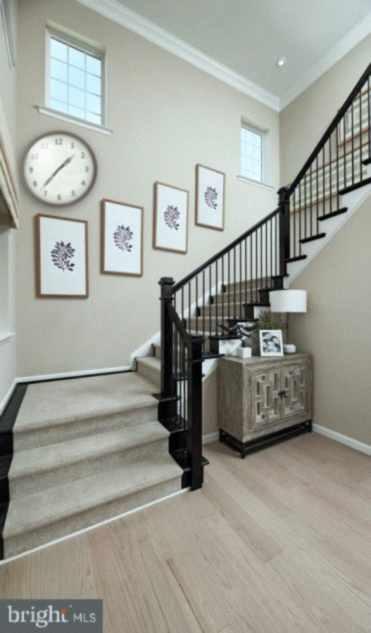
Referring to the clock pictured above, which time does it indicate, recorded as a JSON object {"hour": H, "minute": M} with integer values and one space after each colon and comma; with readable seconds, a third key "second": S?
{"hour": 1, "minute": 37}
